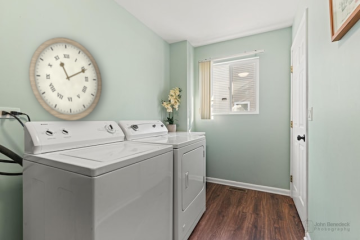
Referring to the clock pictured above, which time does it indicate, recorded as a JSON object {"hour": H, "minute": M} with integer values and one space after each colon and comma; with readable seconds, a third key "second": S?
{"hour": 11, "minute": 11}
